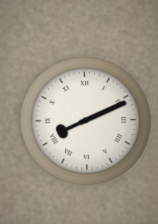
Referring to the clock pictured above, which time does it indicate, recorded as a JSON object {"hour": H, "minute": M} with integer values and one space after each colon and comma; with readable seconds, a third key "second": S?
{"hour": 8, "minute": 11}
